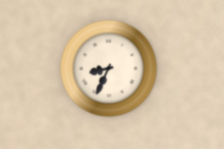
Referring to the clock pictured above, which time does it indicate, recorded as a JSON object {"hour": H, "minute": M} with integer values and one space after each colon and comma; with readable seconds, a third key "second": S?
{"hour": 8, "minute": 34}
